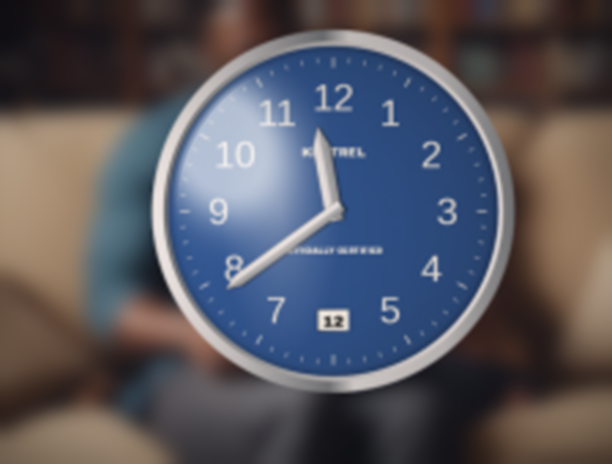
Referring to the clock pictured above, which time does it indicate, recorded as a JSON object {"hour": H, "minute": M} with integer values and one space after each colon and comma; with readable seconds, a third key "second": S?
{"hour": 11, "minute": 39}
